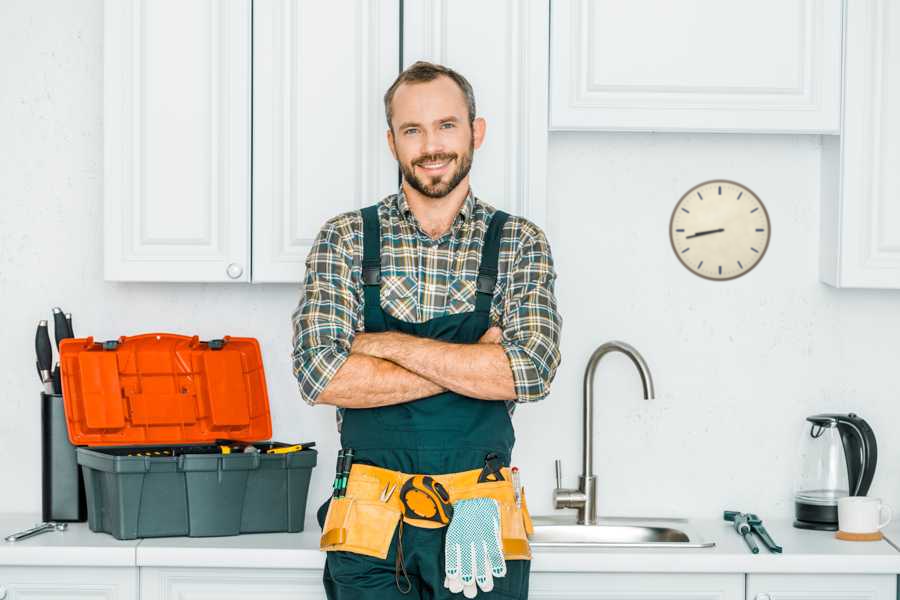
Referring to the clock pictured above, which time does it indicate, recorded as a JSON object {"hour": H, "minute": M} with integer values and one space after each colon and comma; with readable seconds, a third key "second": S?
{"hour": 8, "minute": 43}
